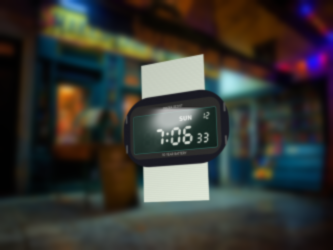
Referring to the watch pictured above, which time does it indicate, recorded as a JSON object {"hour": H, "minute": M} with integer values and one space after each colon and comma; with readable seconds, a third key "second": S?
{"hour": 7, "minute": 6}
